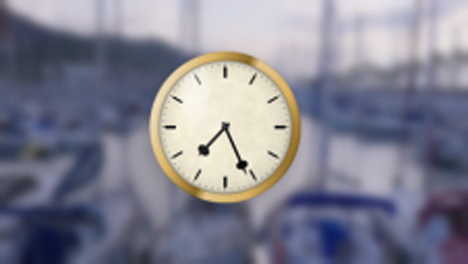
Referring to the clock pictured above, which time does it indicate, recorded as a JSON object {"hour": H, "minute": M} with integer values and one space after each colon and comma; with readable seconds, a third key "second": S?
{"hour": 7, "minute": 26}
